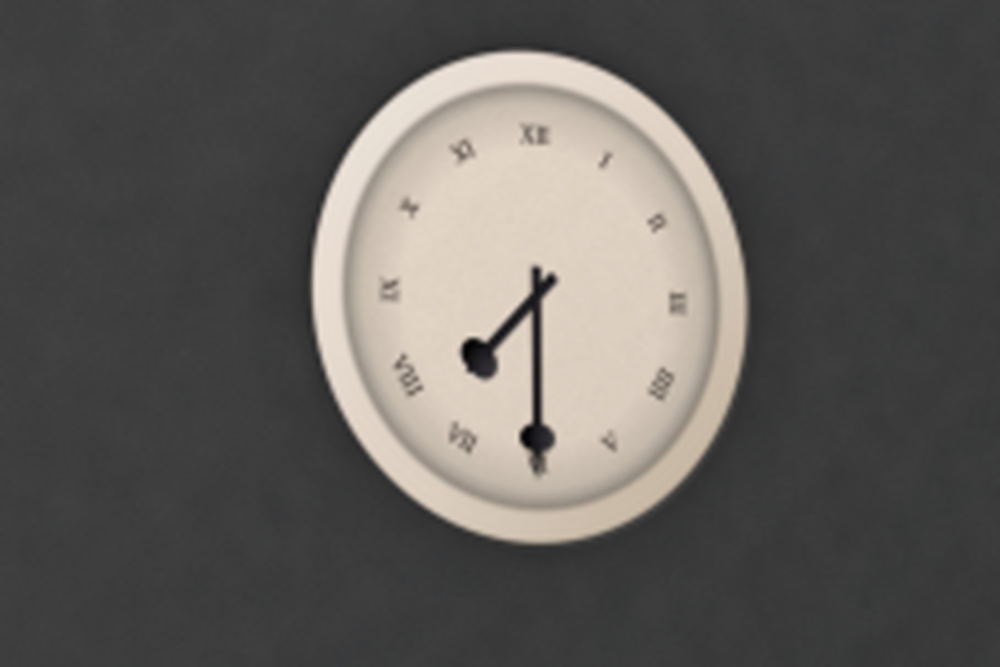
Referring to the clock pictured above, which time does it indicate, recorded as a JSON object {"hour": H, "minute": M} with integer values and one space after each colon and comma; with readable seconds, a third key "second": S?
{"hour": 7, "minute": 30}
